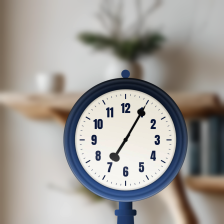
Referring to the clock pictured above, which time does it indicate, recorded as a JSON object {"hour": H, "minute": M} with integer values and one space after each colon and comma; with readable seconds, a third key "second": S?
{"hour": 7, "minute": 5}
